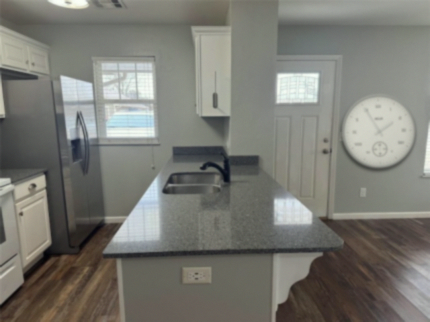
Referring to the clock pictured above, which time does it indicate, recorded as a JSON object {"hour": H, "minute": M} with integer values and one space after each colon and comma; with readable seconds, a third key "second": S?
{"hour": 1, "minute": 55}
